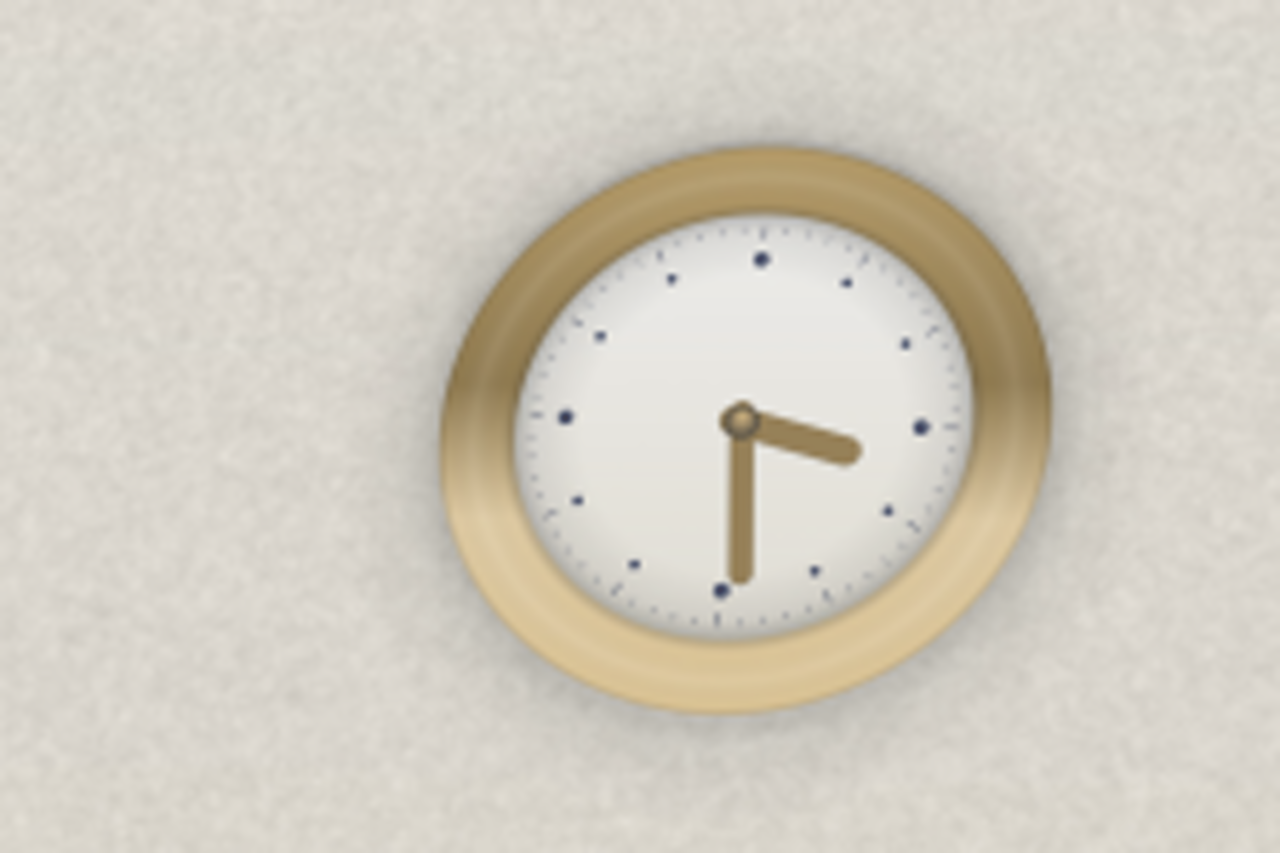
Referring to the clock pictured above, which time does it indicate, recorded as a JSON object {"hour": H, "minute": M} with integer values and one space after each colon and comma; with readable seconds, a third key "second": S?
{"hour": 3, "minute": 29}
